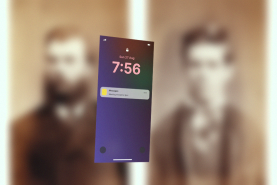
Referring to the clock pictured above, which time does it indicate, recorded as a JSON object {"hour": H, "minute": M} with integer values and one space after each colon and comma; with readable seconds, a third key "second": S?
{"hour": 7, "minute": 56}
